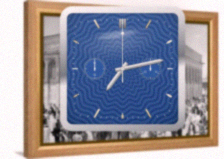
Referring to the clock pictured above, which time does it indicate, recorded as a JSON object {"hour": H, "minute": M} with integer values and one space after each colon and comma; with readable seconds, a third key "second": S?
{"hour": 7, "minute": 13}
